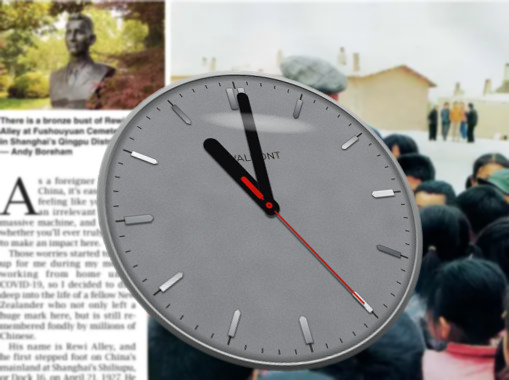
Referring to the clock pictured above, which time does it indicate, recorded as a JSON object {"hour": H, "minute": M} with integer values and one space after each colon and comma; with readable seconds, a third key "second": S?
{"hour": 11, "minute": 0, "second": 25}
